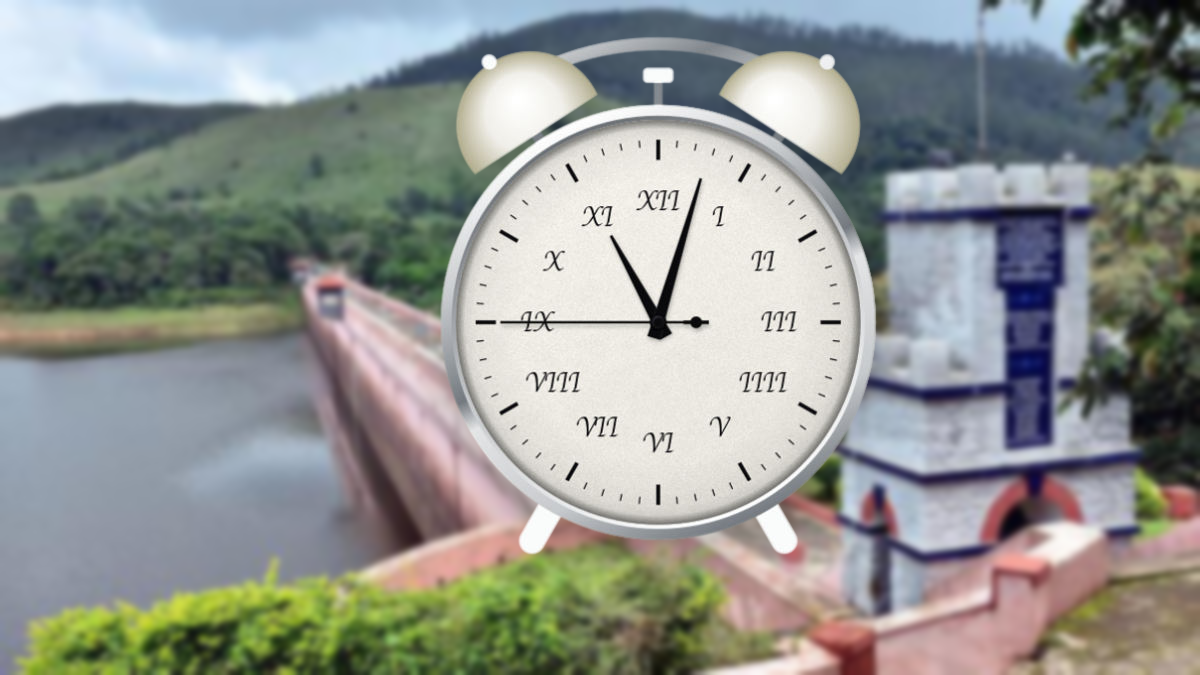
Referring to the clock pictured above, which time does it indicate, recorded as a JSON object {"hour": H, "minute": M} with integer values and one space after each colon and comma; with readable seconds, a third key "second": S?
{"hour": 11, "minute": 2, "second": 45}
